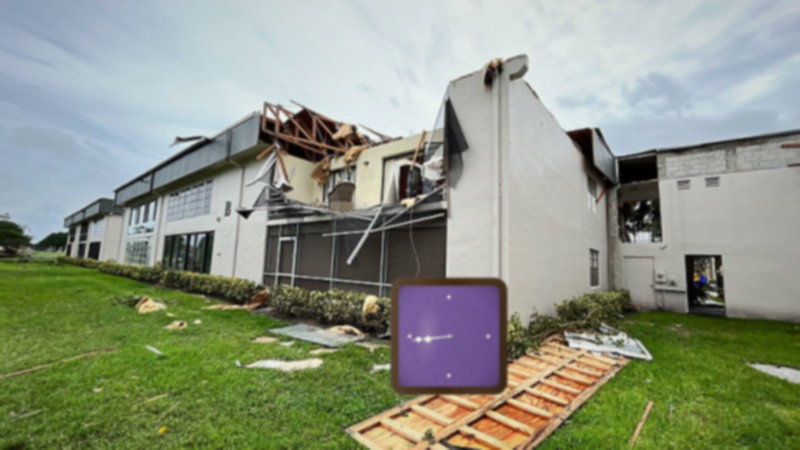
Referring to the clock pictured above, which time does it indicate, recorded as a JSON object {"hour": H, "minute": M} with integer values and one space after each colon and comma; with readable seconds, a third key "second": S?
{"hour": 8, "minute": 44}
